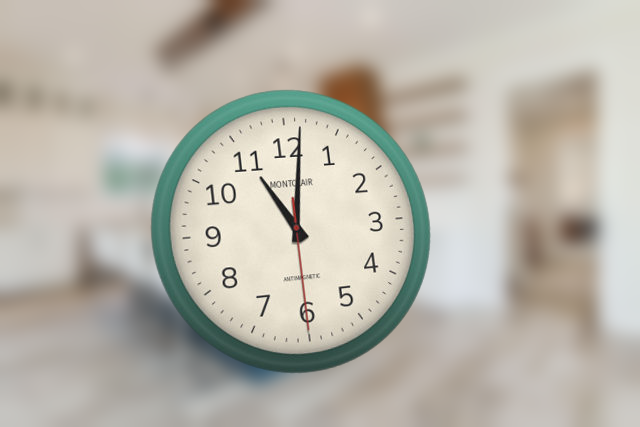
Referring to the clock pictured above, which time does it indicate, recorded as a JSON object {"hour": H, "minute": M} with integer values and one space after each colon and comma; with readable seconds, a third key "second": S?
{"hour": 11, "minute": 1, "second": 30}
